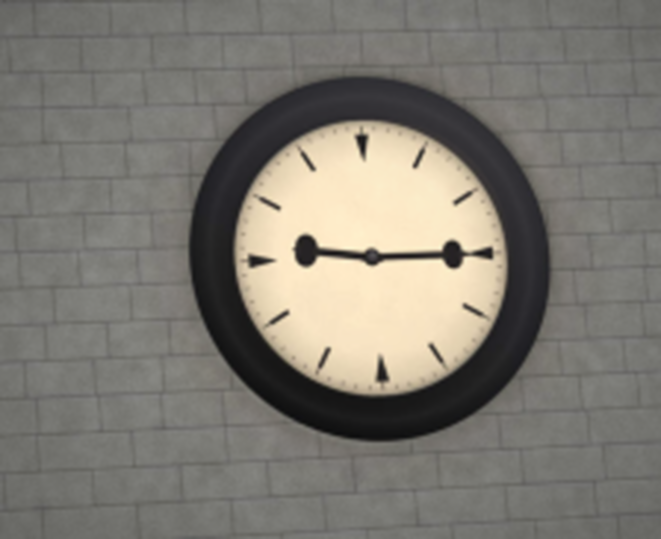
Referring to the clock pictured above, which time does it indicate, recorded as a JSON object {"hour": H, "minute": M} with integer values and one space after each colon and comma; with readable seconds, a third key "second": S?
{"hour": 9, "minute": 15}
